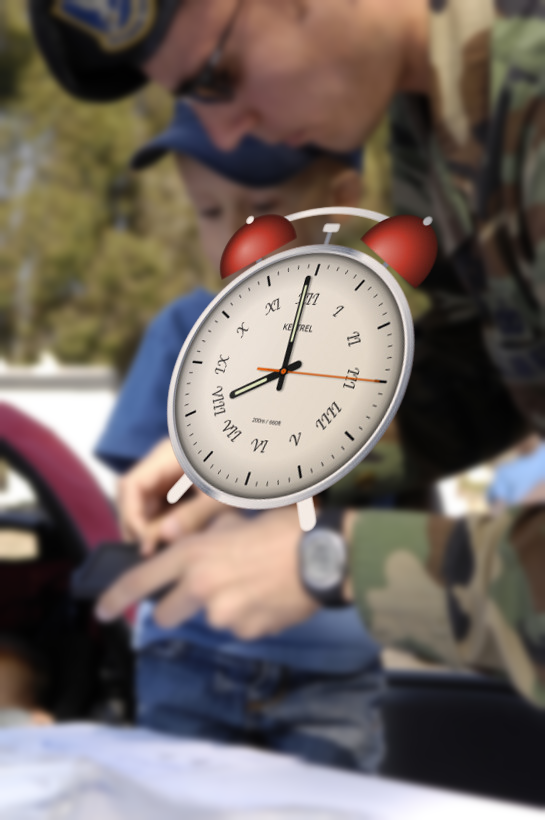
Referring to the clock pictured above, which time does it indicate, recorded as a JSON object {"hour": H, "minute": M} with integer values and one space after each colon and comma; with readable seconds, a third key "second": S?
{"hour": 7, "minute": 59, "second": 15}
